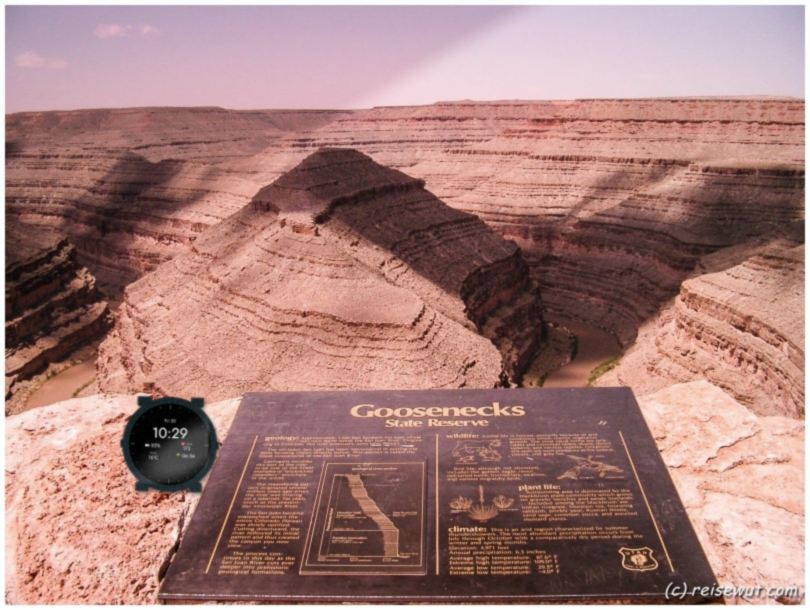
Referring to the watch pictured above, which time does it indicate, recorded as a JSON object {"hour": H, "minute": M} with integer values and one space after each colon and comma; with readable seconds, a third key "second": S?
{"hour": 10, "minute": 29}
